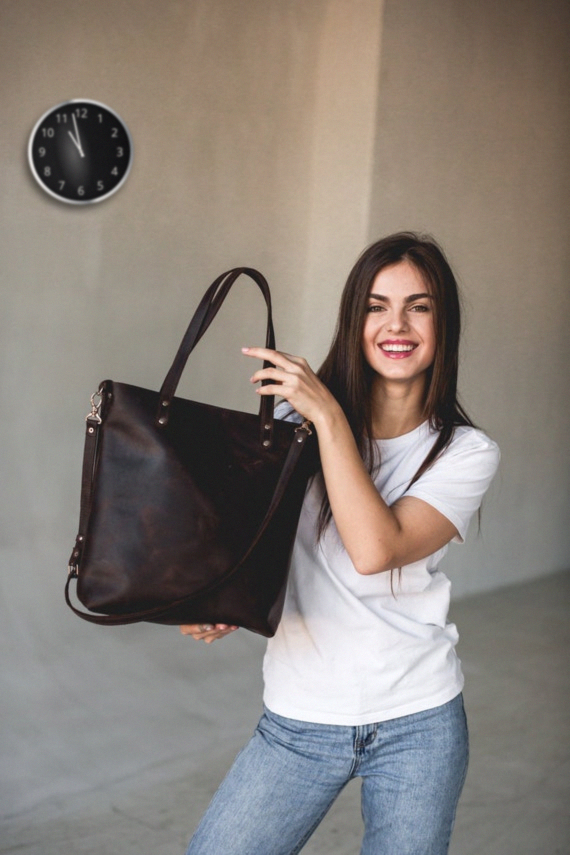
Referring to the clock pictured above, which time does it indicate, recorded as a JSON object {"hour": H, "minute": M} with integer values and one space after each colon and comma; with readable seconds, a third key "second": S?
{"hour": 10, "minute": 58}
